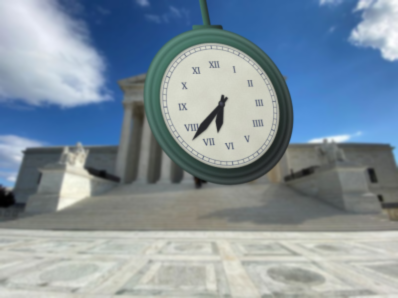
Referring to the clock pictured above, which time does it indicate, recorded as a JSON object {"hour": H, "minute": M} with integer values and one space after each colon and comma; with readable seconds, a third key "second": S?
{"hour": 6, "minute": 38}
